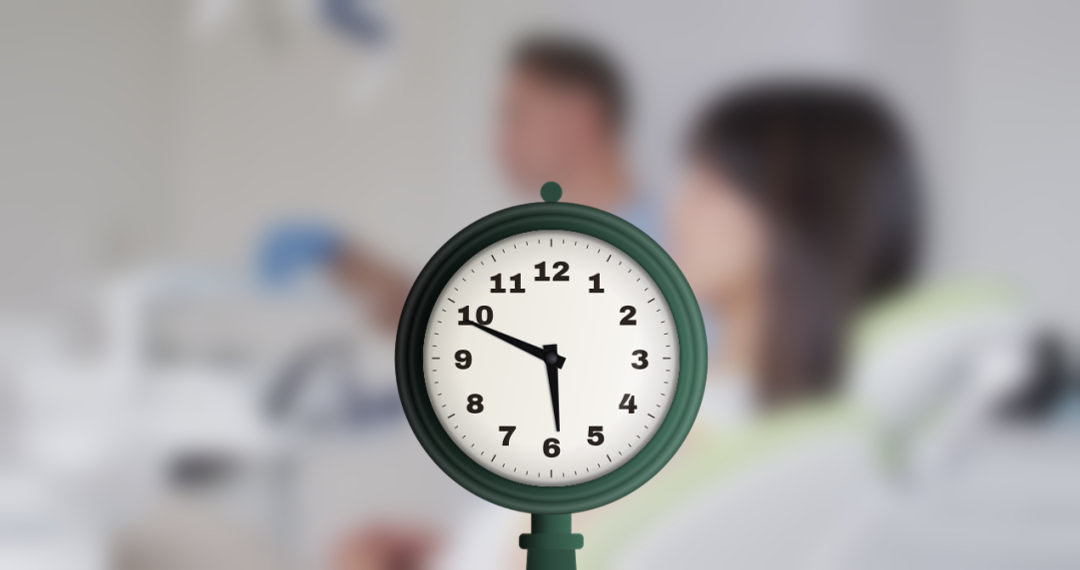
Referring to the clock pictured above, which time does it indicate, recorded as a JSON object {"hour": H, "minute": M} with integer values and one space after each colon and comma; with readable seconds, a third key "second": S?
{"hour": 5, "minute": 49}
